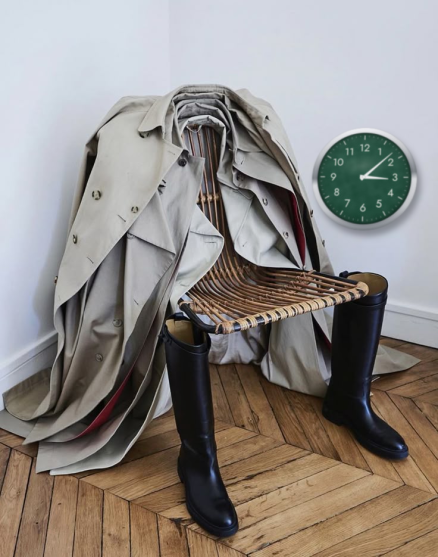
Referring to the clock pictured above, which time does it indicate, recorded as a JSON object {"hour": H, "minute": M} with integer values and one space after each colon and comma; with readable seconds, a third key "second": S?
{"hour": 3, "minute": 8}
